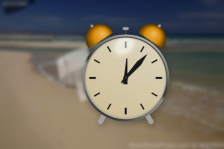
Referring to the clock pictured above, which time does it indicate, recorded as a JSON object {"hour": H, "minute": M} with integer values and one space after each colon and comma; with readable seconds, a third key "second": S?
{"hour": 12, "minute": 7}
